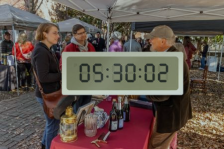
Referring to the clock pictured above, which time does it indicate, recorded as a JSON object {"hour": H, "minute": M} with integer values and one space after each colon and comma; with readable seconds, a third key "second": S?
{"hour": 5, "minute": 30, "second": 2}
